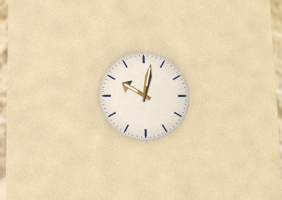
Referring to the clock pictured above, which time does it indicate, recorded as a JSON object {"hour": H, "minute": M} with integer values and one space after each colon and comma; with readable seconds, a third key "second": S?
{"hour": 10, "minute": 2}
